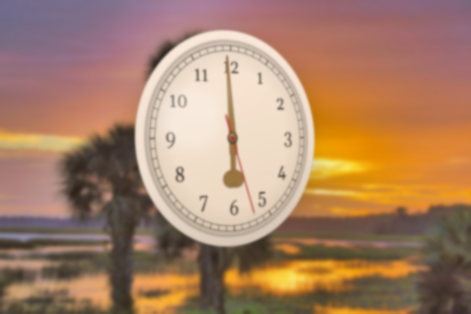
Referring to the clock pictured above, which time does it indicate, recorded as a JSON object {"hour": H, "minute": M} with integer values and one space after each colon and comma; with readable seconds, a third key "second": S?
{"hour": 5, "minute": 59, "second": 27}
